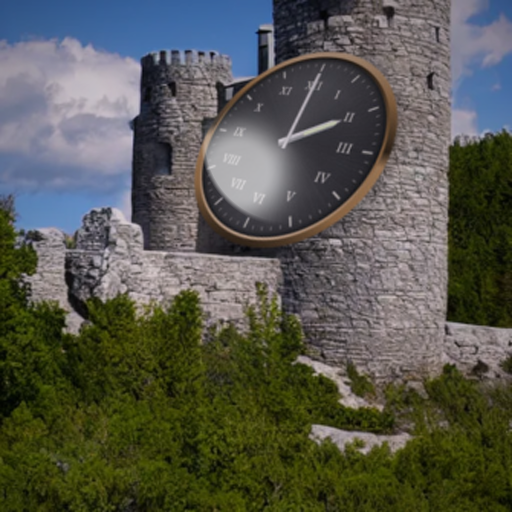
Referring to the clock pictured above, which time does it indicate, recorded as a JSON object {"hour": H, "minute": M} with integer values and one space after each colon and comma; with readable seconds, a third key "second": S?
{"hour": 2, "minute": 0}
